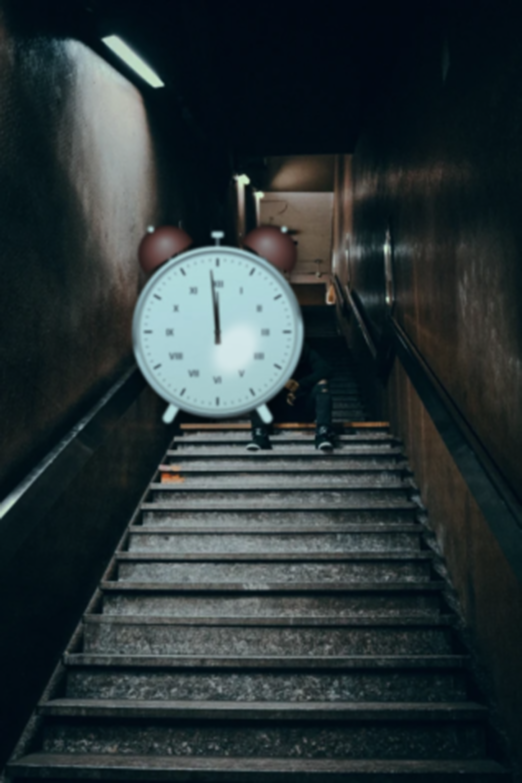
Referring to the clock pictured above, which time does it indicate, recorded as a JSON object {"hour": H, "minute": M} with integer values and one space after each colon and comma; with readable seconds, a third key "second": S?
{"hour": 11, "minute": 59}
